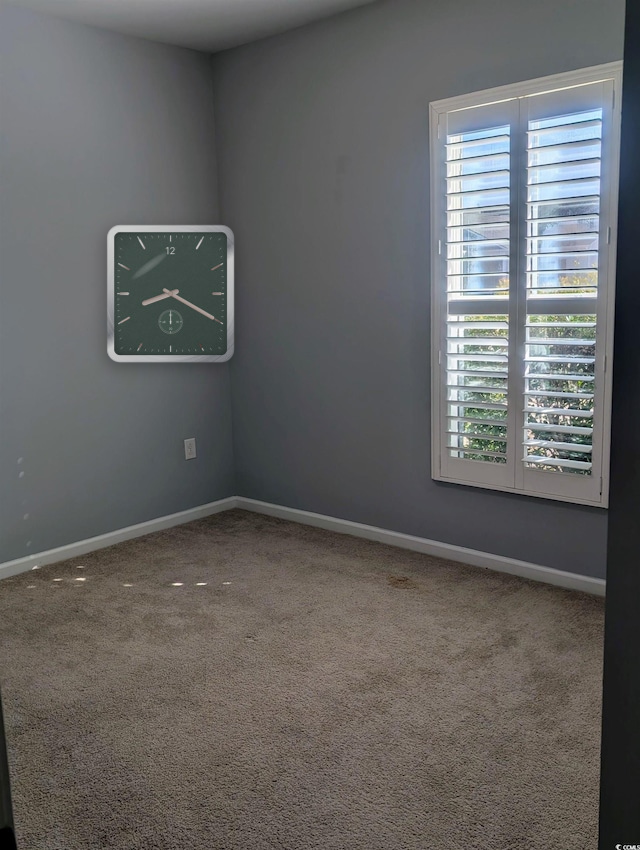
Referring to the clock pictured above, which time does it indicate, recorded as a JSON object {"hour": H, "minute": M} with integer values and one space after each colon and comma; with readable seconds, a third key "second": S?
{"hour": 8, "minute": 20}
